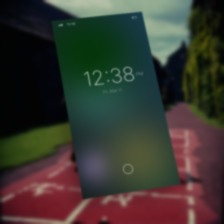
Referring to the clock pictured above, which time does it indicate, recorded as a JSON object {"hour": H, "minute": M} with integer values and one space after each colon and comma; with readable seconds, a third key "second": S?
{"hour": 12, "minute": 38}
